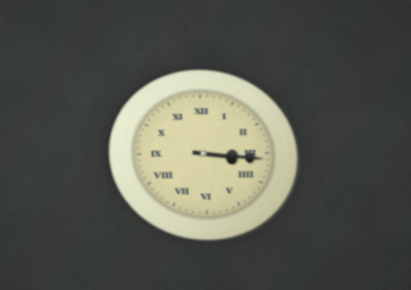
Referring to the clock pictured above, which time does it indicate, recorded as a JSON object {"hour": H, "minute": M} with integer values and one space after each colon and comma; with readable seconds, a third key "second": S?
{"hour": 3, "minute": 16}
